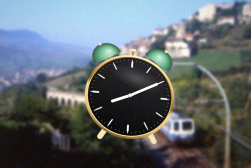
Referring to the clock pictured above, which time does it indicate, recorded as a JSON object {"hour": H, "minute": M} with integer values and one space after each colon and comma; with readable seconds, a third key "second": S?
{"hour": 8, "minute": 10}
